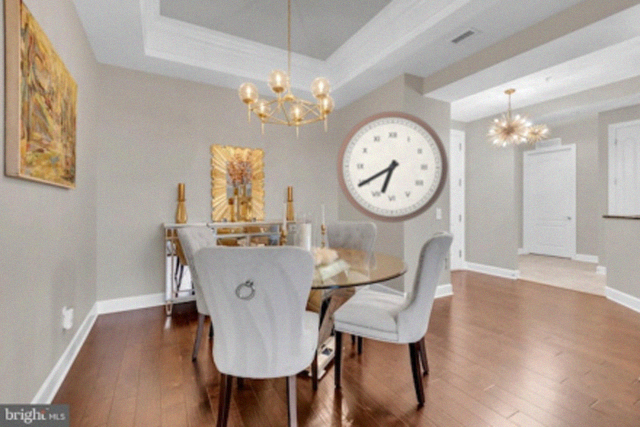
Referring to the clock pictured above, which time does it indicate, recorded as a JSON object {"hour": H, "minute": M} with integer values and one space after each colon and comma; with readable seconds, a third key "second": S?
{"hour": 6, "minute": 40}
